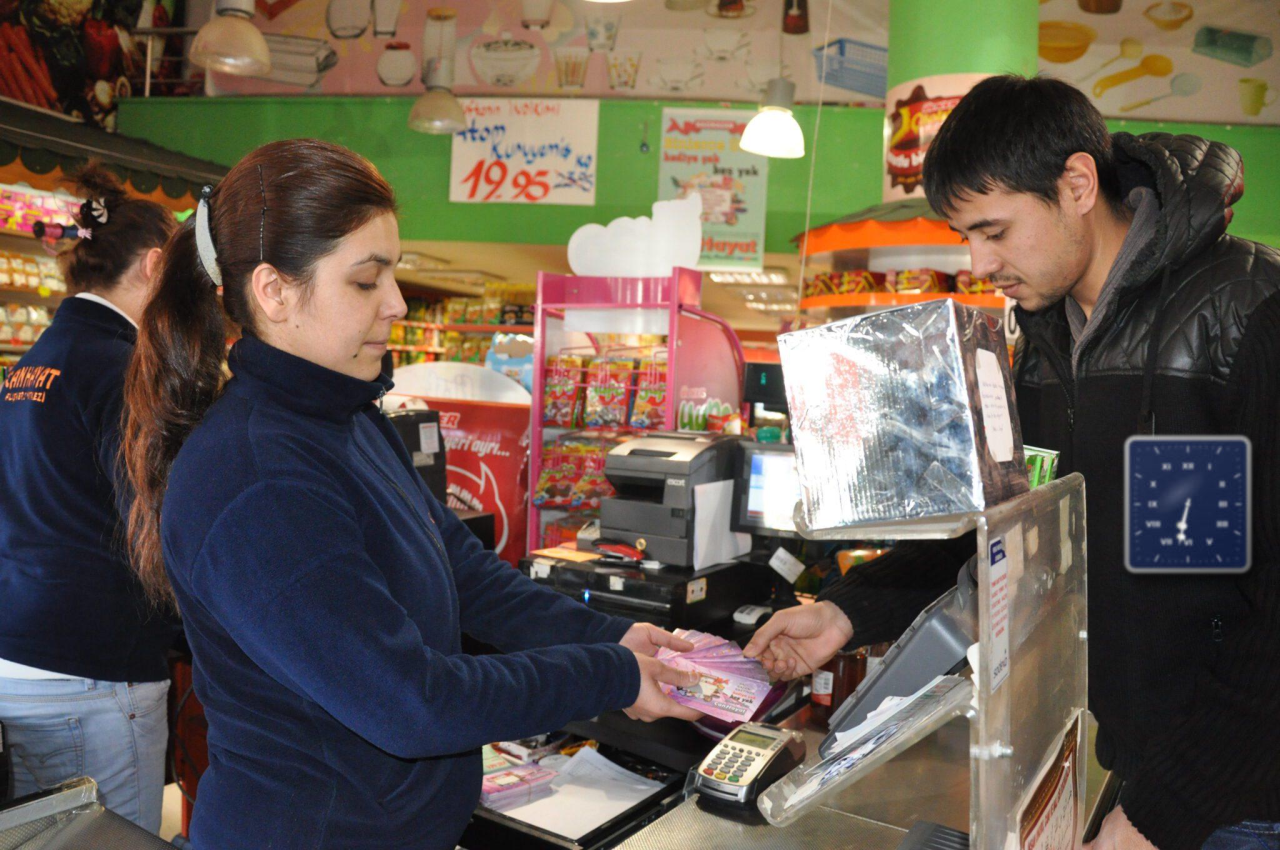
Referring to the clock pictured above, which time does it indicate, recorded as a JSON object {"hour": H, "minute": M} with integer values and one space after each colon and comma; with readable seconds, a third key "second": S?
{"hour": 6, "minute": 32}
